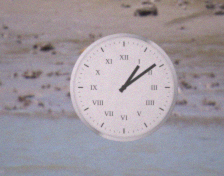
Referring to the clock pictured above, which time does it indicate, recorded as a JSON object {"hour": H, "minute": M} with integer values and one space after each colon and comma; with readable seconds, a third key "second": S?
{"hour": 1, "minute": 9}
